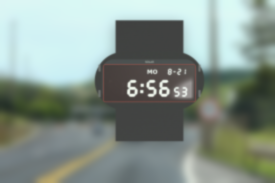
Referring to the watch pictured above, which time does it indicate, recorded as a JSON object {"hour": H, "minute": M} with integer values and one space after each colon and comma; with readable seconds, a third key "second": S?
{"hour": 6, "minute": 56, "second": 53}
